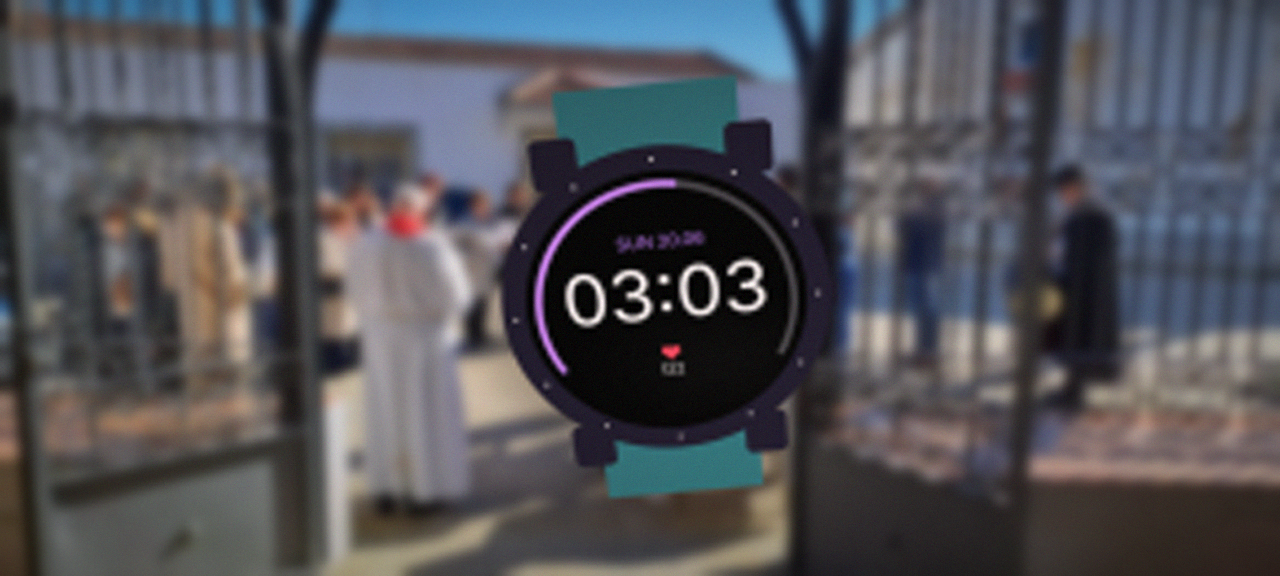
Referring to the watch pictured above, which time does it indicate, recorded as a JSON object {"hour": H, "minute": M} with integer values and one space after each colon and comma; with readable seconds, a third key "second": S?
{"hour": 3, "minute": 3}
